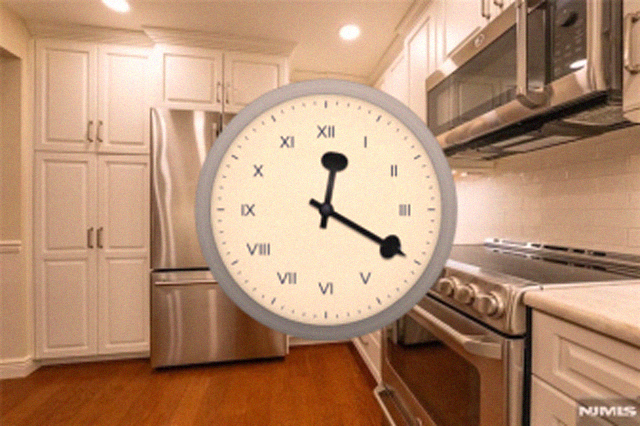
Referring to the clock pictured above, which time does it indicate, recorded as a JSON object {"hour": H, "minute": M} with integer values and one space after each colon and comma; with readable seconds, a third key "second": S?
{"hour": 12, "minute": 20}
